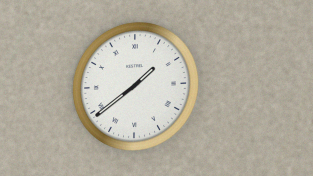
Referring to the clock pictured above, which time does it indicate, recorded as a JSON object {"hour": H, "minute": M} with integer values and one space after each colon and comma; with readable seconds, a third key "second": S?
{"hour": 1, "minute": 39}
